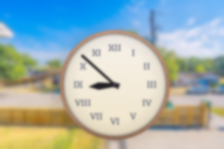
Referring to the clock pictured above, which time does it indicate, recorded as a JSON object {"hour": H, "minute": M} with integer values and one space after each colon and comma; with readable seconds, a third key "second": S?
{"hour": 8, "minute": 52}
